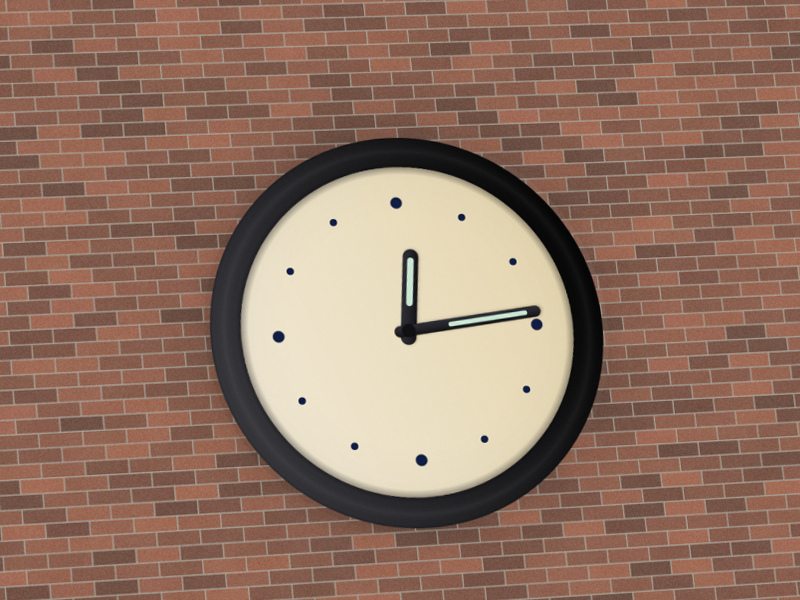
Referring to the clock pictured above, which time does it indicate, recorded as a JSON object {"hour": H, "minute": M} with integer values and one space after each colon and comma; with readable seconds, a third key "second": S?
{"hour": 12, "minute": 14}
